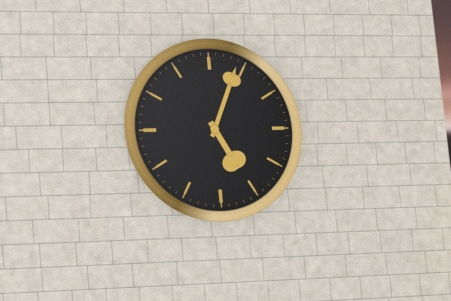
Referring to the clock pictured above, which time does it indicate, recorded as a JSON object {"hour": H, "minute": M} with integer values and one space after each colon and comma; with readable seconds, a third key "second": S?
{"hour": 5, "minute": 4}
